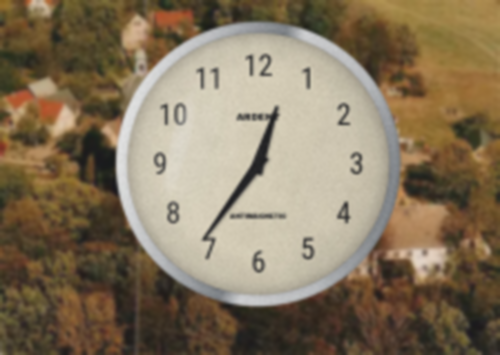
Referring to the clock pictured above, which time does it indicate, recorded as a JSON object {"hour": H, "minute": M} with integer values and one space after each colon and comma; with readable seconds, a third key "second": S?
{"hour": 12, "minute": 36}
